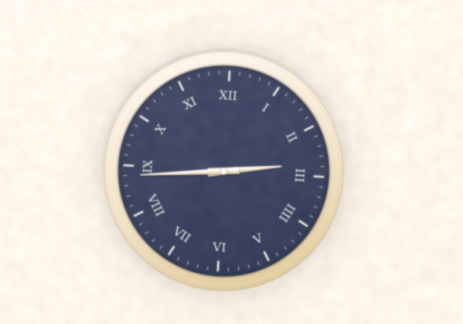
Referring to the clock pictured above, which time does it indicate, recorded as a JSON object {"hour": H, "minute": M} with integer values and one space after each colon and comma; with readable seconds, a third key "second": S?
{"hour": 2, "minute": 44}
